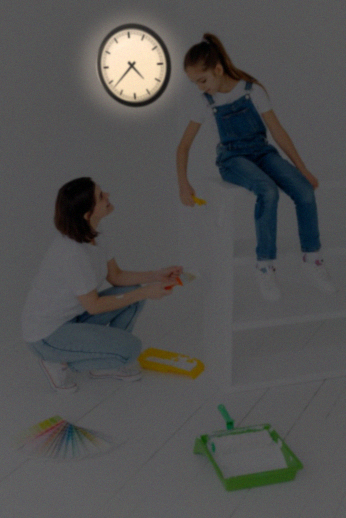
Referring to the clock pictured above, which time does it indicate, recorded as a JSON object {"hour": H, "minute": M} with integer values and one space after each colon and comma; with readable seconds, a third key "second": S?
{"hour": 4, "minute": 38}
